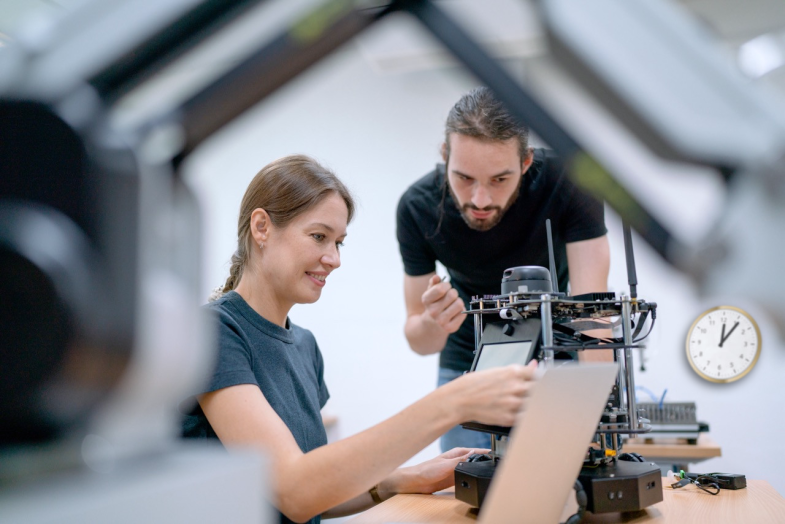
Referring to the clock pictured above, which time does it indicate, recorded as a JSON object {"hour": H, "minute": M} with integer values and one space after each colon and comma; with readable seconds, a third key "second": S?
{"hour": 12, "minute": 6}
